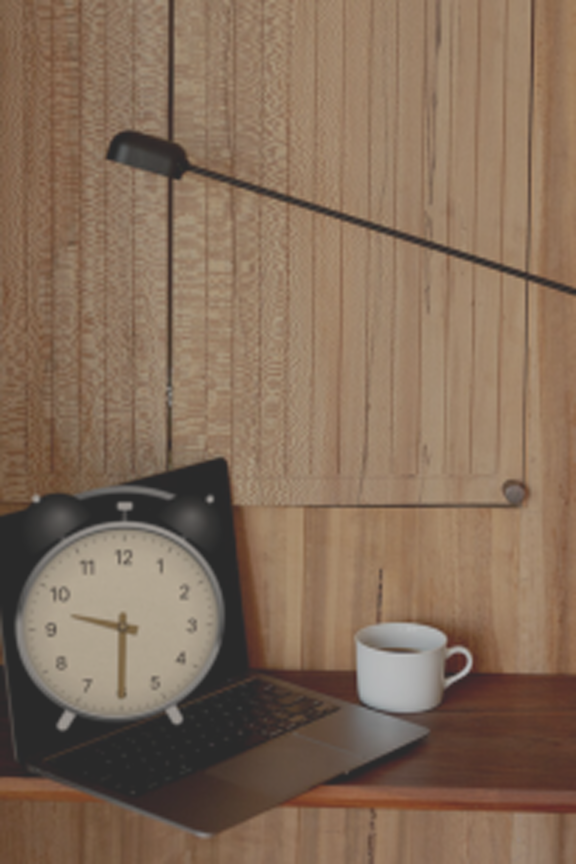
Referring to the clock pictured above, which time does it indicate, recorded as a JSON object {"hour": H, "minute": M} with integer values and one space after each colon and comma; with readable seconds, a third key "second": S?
{"hour": 9, "minute": 30}
